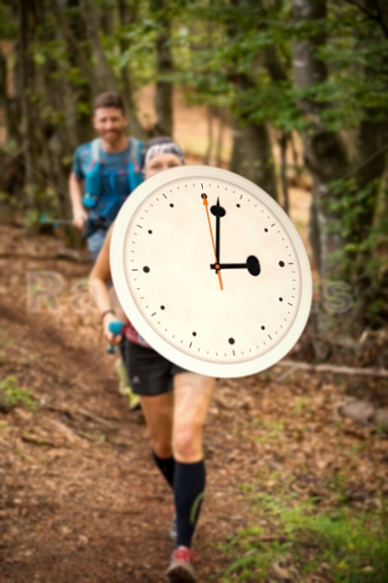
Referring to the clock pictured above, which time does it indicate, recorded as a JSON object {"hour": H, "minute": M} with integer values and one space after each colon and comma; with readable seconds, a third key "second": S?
{"hour": 3, "minute": 2, "second": 0}
